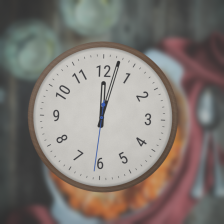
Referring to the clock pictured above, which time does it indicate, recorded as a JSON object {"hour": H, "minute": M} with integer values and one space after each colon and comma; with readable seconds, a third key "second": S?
{"hour": 12, "minute": 2, "second": 31}
